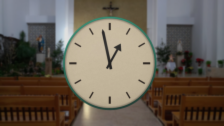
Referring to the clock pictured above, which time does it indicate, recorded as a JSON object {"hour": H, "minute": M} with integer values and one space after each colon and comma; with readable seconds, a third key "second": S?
{"hour": 12, "minute": 58}
